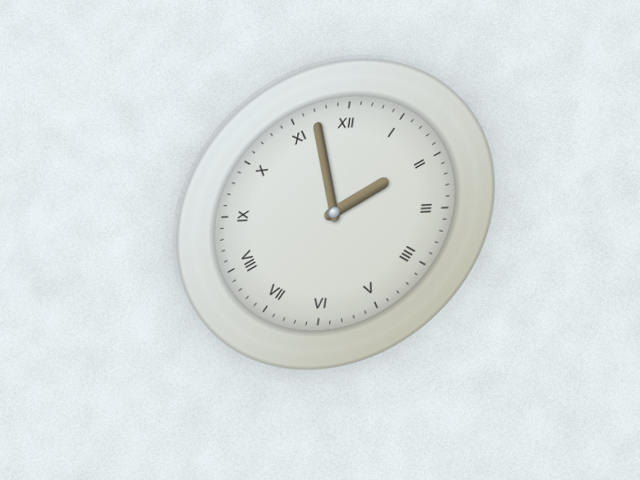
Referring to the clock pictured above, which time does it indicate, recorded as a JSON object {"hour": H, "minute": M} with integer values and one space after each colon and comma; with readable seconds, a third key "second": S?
{"hour": 1, "minute": 57}
